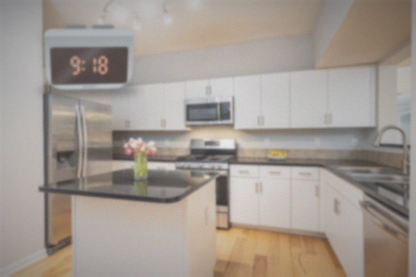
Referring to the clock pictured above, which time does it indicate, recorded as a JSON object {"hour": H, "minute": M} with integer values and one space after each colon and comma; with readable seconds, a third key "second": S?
{"hour": 9, "minute": 18}
